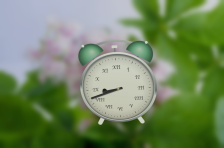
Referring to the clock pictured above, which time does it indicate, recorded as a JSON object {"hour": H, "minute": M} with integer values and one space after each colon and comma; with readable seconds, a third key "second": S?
{"hour": 8, "minute": 42}
